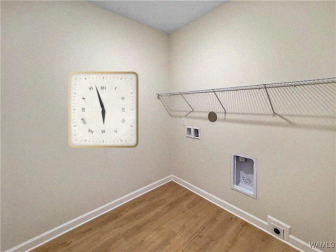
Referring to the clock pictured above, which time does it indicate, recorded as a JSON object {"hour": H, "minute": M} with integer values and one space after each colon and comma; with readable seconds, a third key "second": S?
{"hour": 5, "minute": 57}
